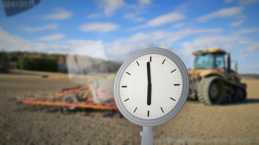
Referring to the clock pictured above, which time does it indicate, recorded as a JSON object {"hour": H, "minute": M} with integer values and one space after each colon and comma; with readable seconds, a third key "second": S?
{"hour": 5, "minute": 59}
